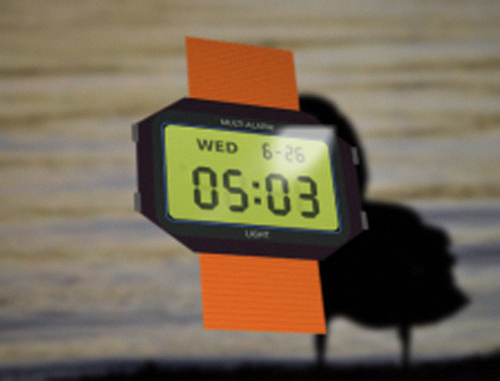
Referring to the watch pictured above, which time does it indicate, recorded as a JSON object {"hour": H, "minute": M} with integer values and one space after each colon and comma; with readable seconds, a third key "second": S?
{"hour": 5, "minute": 3}
